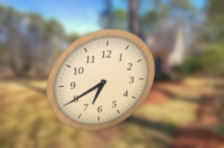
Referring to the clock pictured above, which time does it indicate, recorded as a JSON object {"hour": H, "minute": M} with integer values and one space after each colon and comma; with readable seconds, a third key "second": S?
{"hour": 6, "minute": 40}
